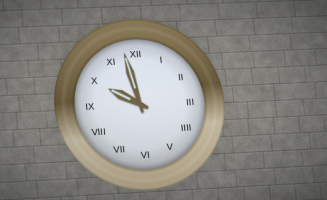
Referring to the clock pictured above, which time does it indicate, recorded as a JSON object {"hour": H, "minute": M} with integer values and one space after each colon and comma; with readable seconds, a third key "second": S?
{"hour": 9, "minute": 58}
